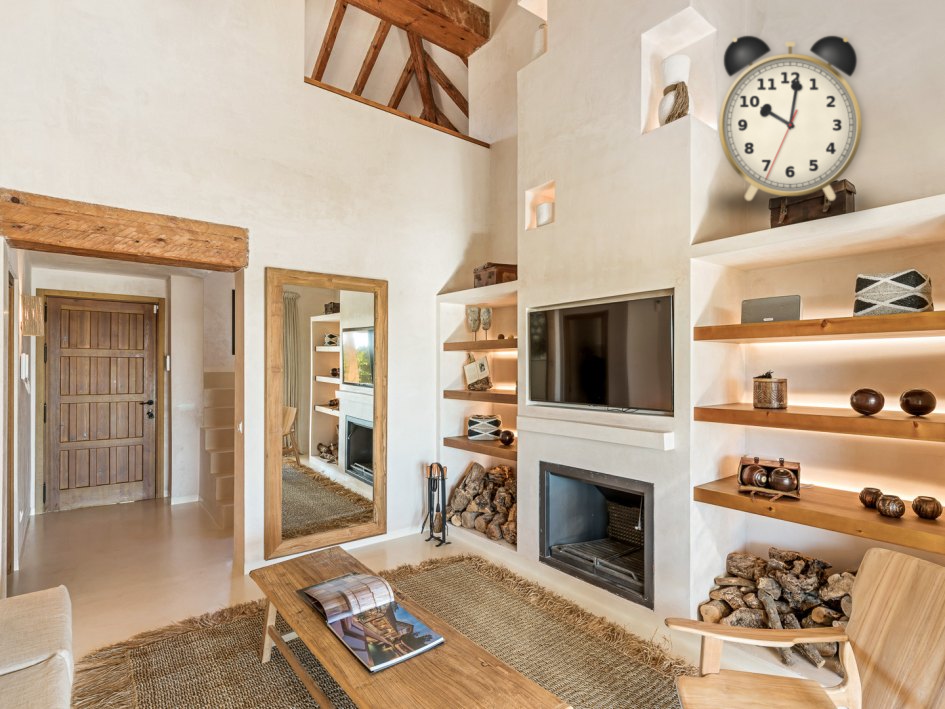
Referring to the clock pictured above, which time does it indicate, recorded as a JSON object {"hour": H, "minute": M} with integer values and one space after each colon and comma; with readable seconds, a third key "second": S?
{"hour": 10, "minute": 1, "second": 34}
